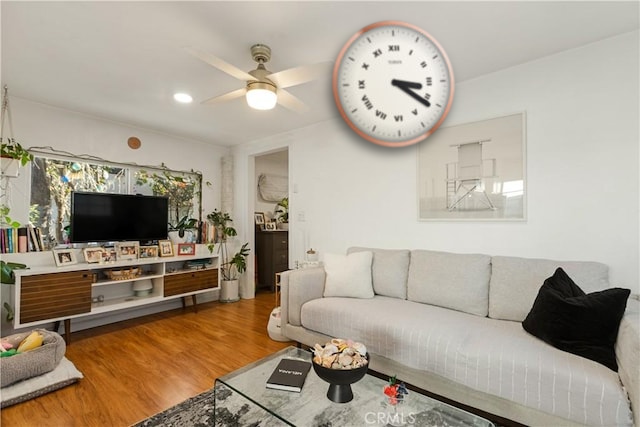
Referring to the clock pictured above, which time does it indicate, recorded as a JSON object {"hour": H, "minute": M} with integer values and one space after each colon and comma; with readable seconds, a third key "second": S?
{"hour": 3, "minute": 21}
